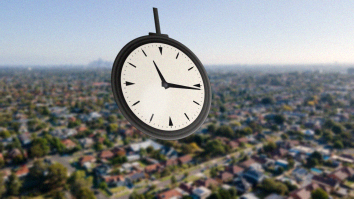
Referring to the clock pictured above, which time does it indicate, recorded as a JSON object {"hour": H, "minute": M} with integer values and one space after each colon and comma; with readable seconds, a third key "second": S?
{"hour": 11, "minute": 16}
